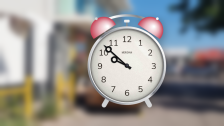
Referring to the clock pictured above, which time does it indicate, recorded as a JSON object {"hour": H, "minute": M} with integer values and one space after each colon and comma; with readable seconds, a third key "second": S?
{"hour": 9, "minute": 52}
